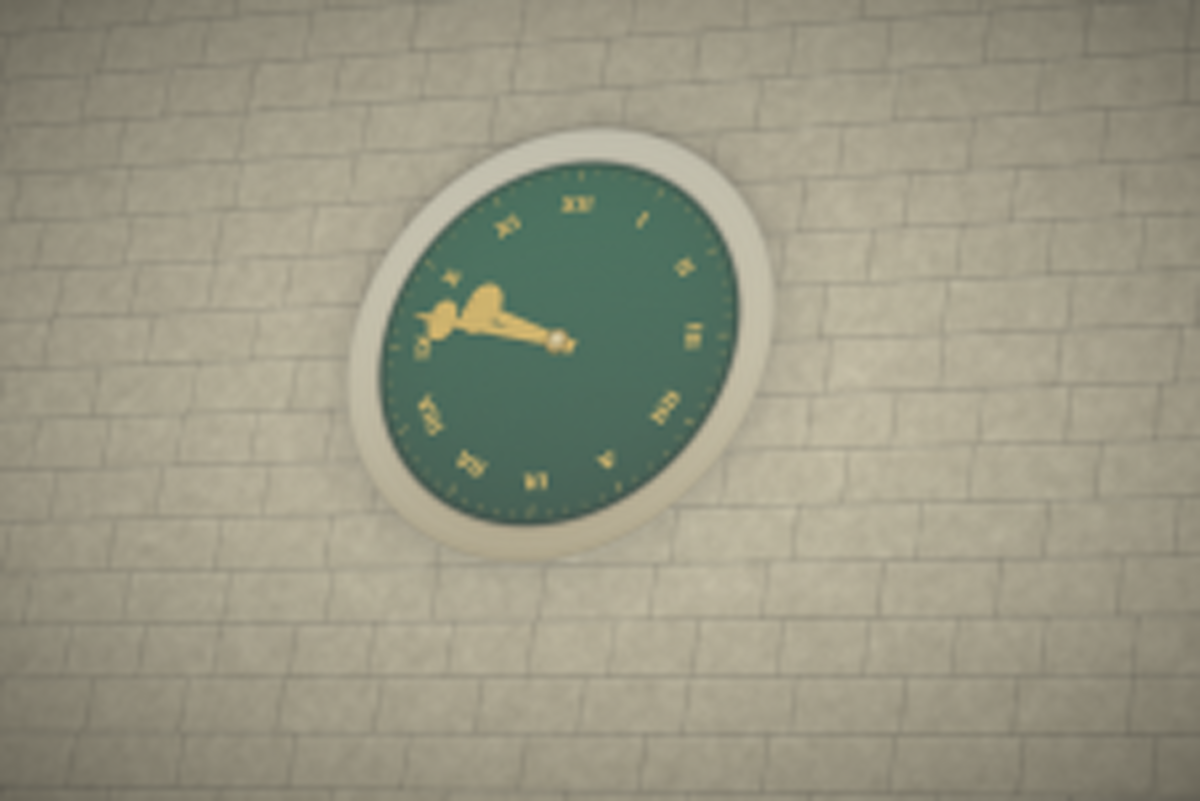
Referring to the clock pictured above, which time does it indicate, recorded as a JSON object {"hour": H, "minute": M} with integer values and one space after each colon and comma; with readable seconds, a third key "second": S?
{"hour": 9, "minute": 47}
